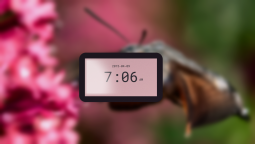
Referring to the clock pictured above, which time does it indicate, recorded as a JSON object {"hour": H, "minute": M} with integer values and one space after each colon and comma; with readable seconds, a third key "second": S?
{"hour": 7, "minute": 6}
